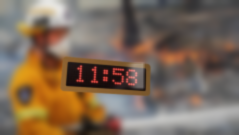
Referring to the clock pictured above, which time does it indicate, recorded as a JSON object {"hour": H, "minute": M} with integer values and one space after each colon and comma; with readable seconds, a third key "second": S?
{"hour": 11, "minute": 58}
